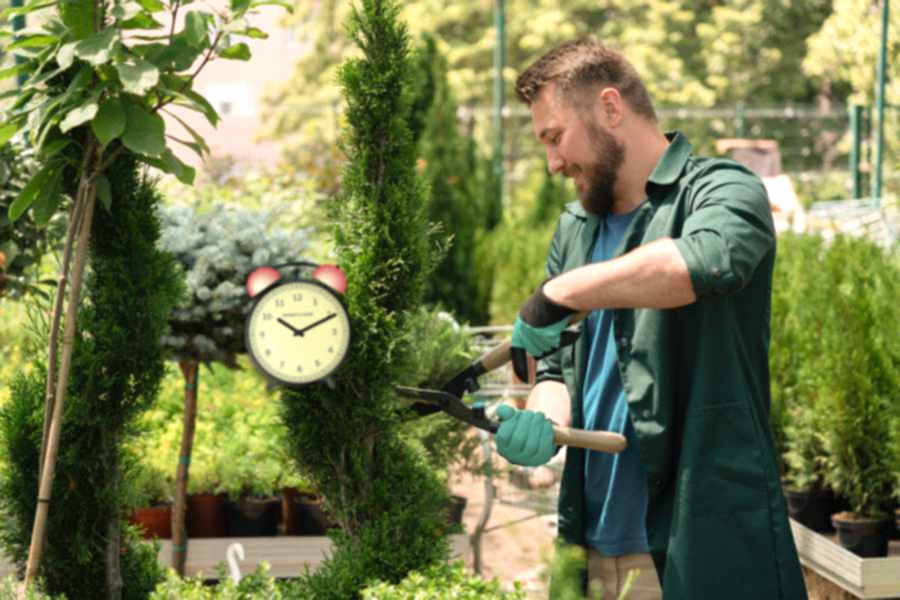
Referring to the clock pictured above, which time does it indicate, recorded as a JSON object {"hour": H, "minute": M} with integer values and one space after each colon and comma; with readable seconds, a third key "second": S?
{"hour": 10, "minute": 11}
